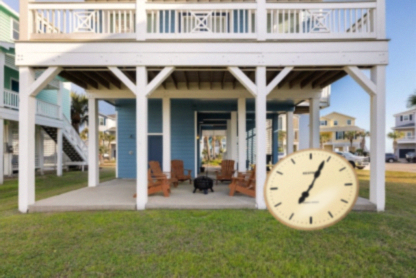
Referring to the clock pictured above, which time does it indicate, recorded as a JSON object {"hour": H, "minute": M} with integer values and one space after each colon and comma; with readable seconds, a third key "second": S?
{"hour": 7, "minute": 4}
